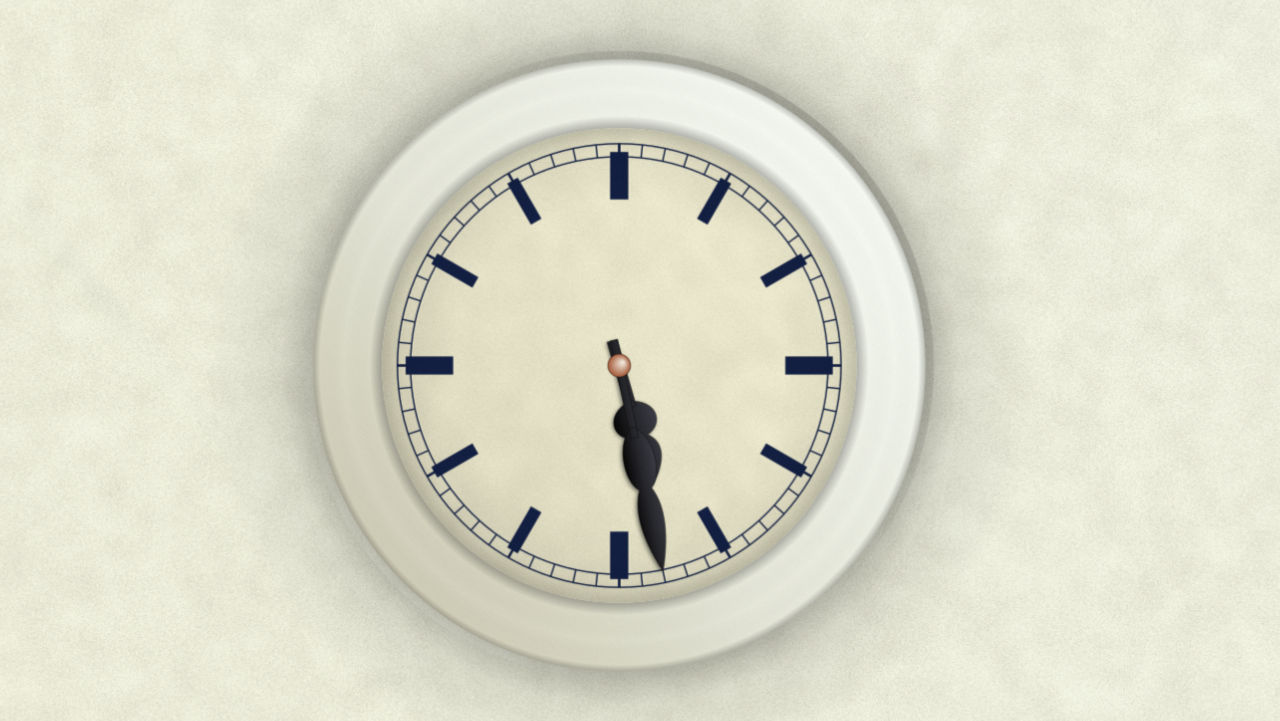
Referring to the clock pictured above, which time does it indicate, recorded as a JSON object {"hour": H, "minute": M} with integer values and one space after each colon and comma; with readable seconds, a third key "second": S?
{"hour": 5, "minute": 28}
